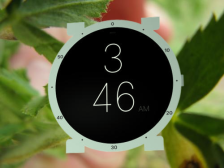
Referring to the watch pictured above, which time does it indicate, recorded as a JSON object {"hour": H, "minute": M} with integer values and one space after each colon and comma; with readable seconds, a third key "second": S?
{"hour": 3, "minute": 46}
